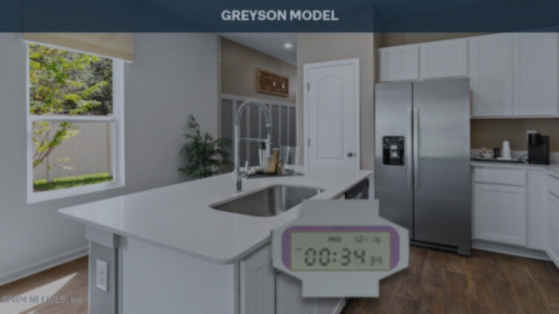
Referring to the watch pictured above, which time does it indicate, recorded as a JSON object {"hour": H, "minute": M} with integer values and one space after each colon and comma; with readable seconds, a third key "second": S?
{"hour": 0, "minute": 34}
